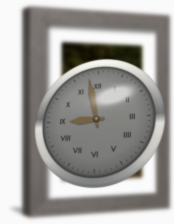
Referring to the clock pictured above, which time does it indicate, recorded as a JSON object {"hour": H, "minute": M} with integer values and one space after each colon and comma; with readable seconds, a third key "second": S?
{"hour": 8, "minute": 58}
